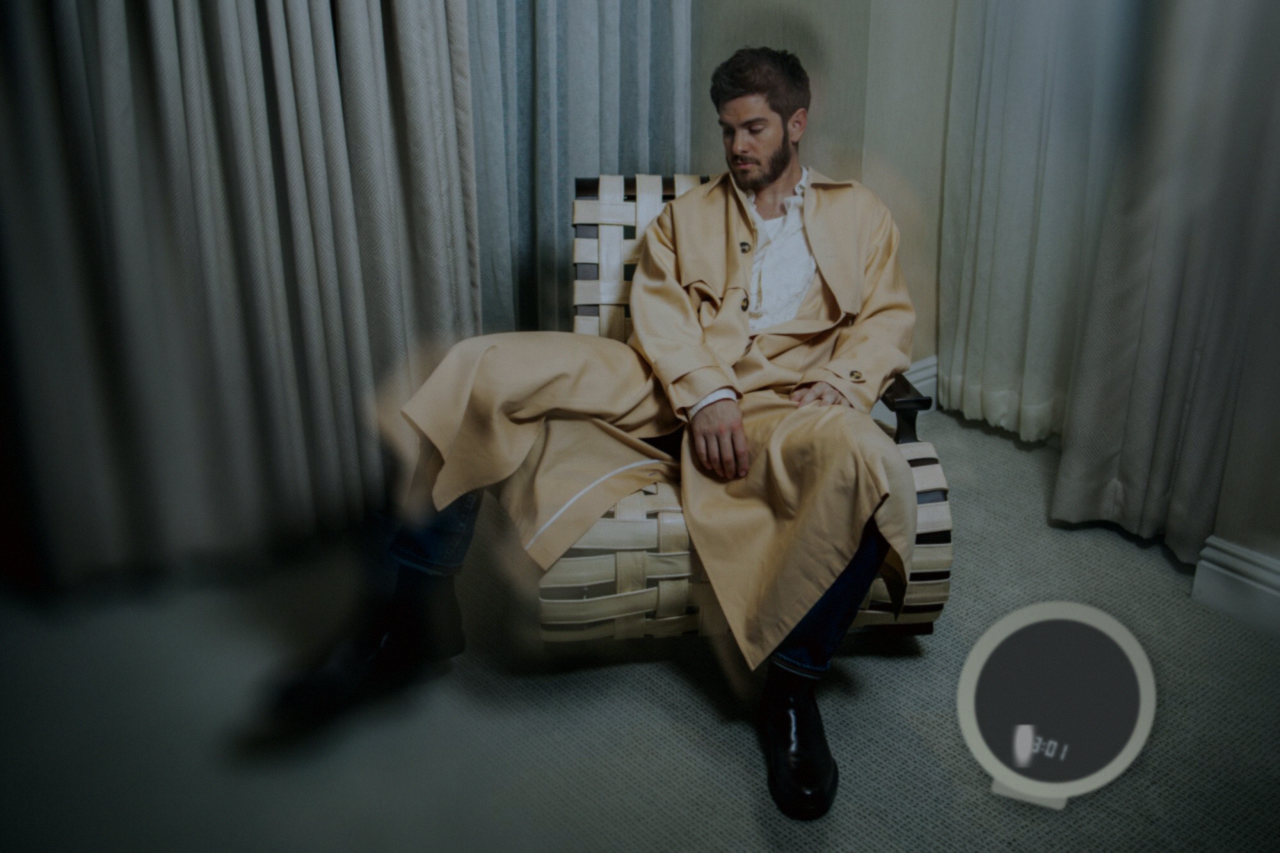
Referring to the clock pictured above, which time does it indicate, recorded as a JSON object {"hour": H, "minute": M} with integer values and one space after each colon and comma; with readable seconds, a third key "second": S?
{"hour": 3, "minute": 1}
